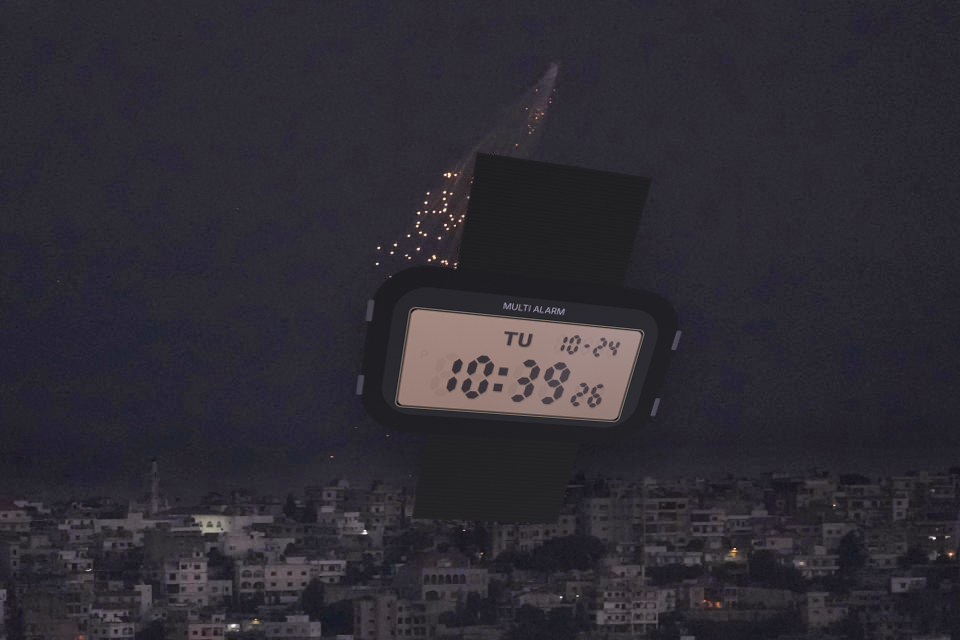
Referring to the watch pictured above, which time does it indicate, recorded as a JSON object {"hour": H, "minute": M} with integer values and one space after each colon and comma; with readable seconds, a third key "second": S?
{"hour": 10, "minute": 39, "second": 26}
